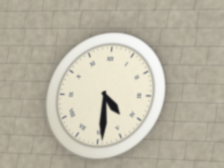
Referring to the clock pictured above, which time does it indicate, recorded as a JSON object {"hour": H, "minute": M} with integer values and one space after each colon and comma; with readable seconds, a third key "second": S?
{"hour": 4, "minute": 29}
